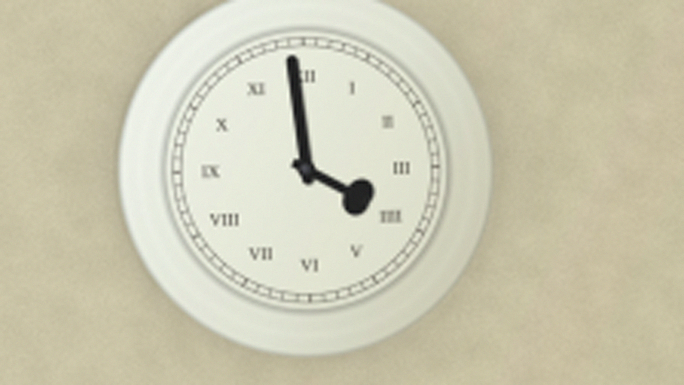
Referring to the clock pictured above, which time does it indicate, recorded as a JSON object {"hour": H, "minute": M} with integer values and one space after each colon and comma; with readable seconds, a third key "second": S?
{"hour": 3, "minute": 59}
